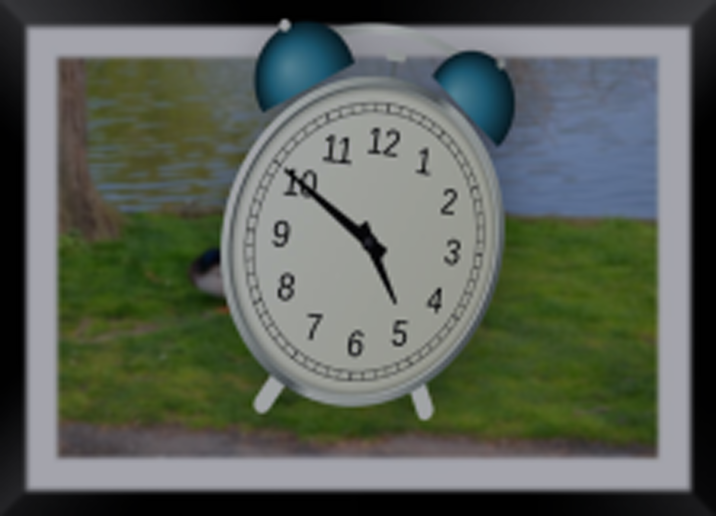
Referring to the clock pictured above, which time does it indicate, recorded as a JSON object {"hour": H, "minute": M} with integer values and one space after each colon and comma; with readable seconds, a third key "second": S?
{"hour": 4, "minute": 50}
